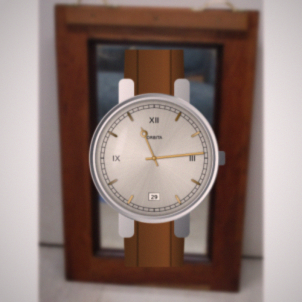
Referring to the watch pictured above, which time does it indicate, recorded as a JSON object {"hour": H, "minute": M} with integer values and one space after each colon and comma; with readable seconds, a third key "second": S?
{"hour": 11, "minute": 14}
